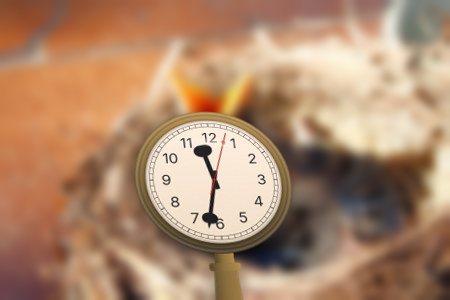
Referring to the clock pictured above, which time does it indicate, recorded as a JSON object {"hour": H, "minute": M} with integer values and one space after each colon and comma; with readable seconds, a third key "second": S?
{"hour": 11, "minute": 32, "second": 3}
